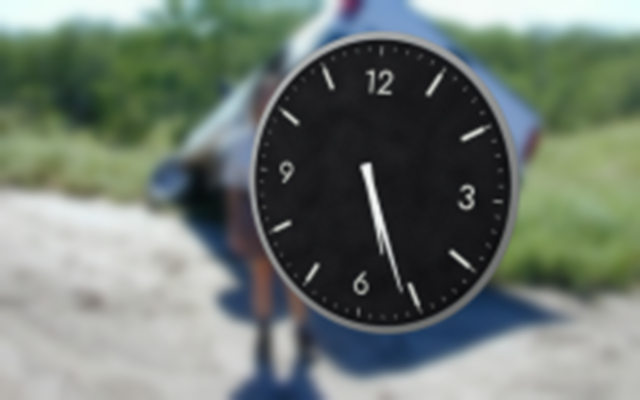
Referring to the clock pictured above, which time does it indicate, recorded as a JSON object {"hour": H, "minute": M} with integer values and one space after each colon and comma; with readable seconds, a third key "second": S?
{"hour": 5, "minute": 26}
